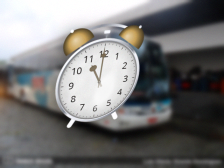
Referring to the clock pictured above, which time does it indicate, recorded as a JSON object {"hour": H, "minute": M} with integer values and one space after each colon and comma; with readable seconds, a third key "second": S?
{"hour": 11, "minute": 0}
